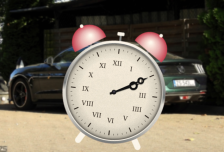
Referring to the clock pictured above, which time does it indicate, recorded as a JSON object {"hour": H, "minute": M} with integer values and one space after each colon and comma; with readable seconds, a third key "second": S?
{"hour": 2, "minute": 10}
